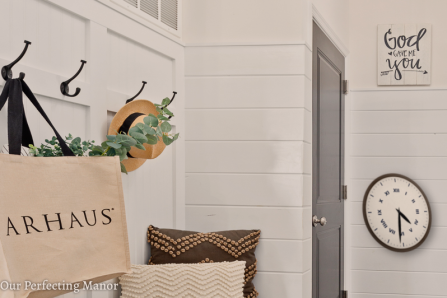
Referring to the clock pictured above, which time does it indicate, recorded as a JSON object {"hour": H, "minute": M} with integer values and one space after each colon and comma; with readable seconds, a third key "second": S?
{"hour": 4, "minute": 31}
